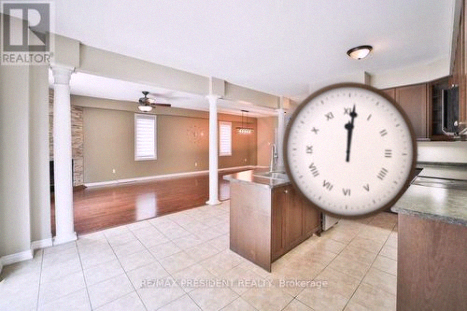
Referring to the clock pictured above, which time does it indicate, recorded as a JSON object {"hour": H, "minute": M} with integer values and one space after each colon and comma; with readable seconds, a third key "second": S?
{"hour": 12, "minute": 1}
